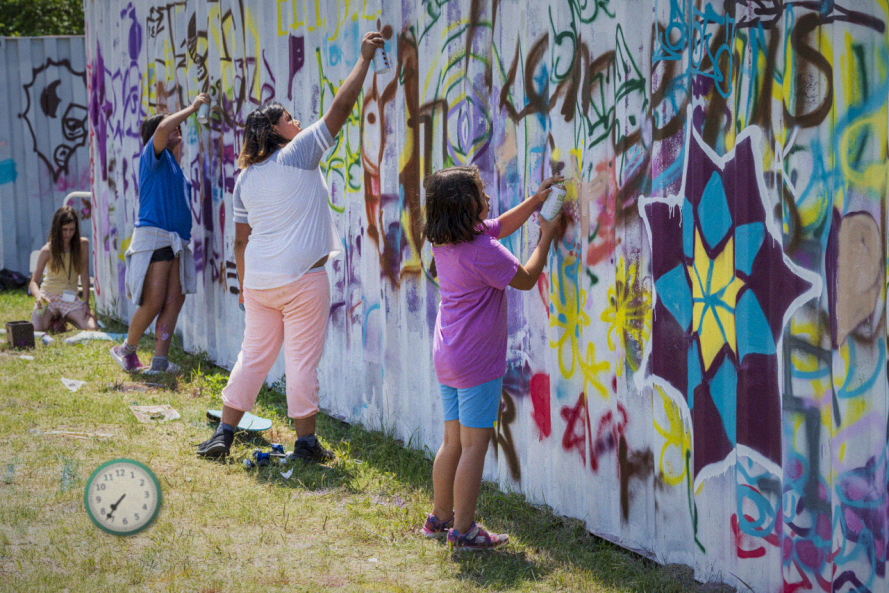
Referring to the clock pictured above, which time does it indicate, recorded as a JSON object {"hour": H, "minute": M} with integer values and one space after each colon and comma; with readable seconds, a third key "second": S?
{"hour": 7, "minute": 37}
